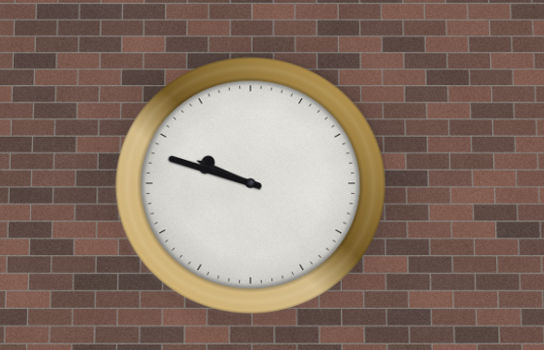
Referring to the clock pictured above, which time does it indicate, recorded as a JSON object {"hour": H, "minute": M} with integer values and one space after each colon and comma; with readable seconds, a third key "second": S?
{"hour": 9, "minute": 48}
